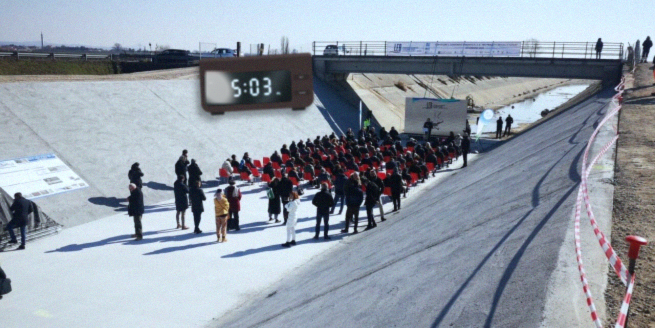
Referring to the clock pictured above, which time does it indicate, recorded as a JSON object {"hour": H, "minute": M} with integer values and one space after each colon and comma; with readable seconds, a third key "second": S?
{"hour": 5, "minute": 3}
